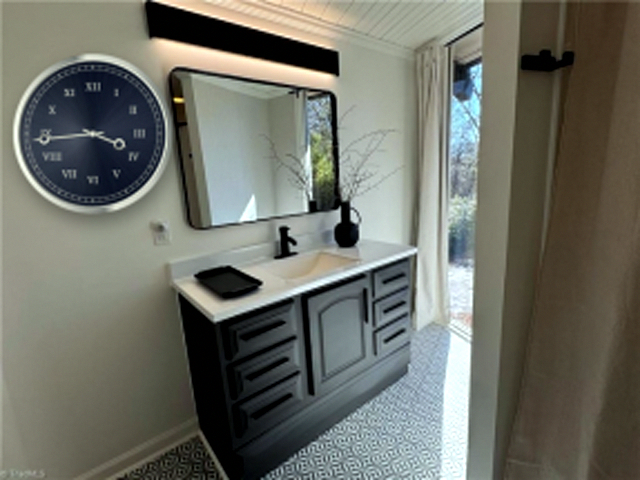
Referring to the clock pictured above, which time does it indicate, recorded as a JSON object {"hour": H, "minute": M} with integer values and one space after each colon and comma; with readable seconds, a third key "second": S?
{"hour": 3, "minute": 44}
